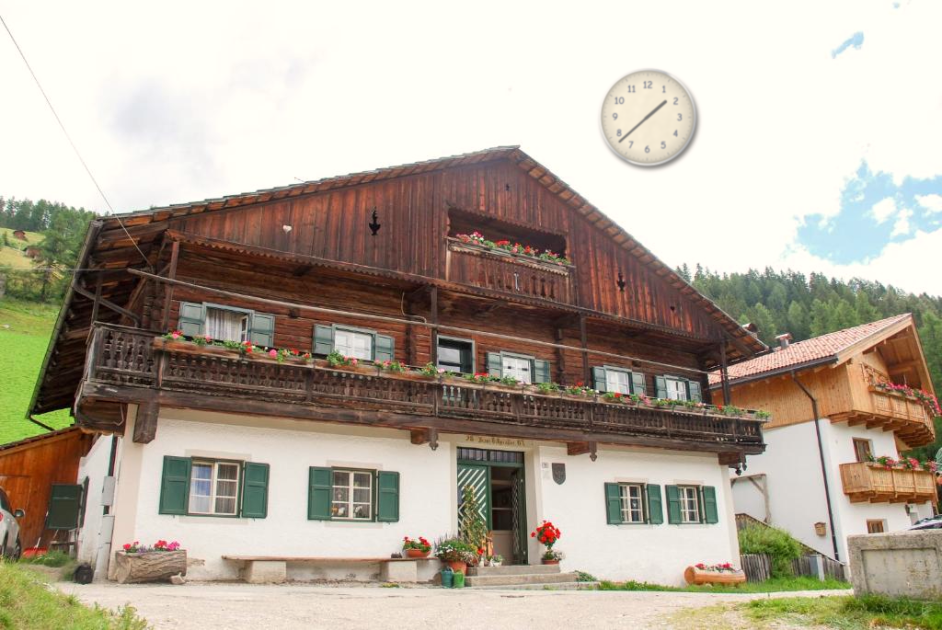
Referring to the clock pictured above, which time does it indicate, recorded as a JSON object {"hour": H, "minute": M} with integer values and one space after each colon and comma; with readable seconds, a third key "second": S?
{"hour": 1, "minute": 38}
